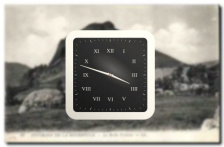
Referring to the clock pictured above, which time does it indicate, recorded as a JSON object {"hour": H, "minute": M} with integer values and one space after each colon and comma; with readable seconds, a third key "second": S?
{"hour": 3, "minute": 48}
